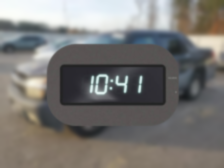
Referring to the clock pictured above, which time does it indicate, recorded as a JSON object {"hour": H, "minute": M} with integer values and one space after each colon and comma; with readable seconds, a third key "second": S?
{"hour": 10, "minute": 41}
